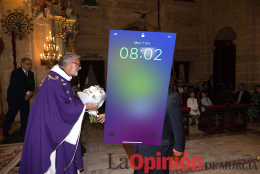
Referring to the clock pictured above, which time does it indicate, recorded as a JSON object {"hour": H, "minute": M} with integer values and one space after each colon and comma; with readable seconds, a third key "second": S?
{"hour": 8, "minute": 2}
